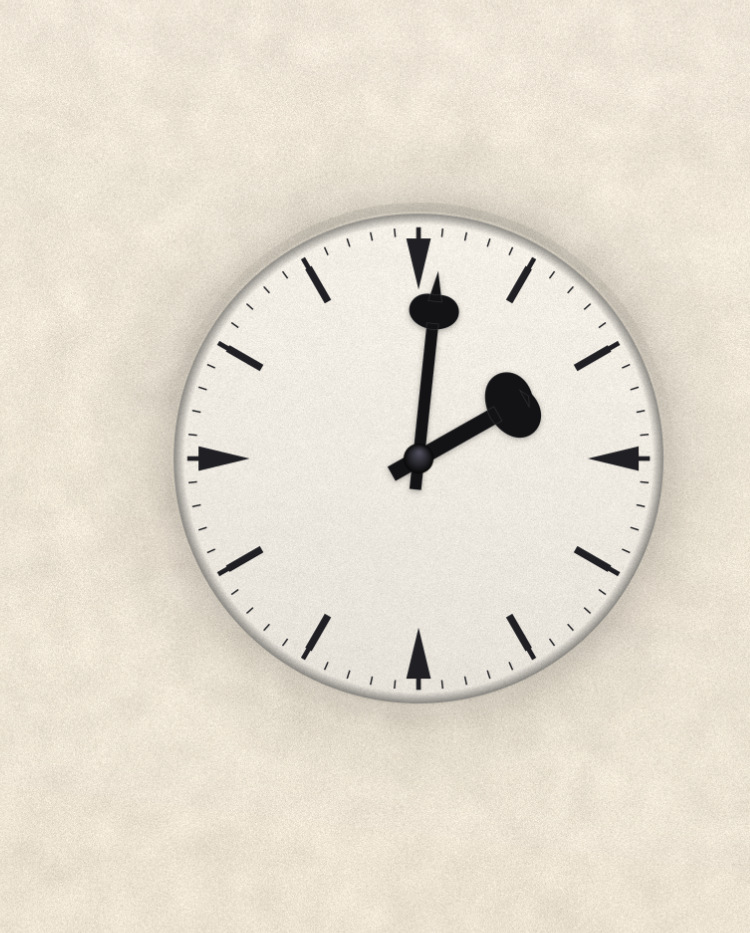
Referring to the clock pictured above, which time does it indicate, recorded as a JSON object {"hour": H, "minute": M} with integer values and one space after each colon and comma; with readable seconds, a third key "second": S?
{"hour": 2, "minute": 1}
